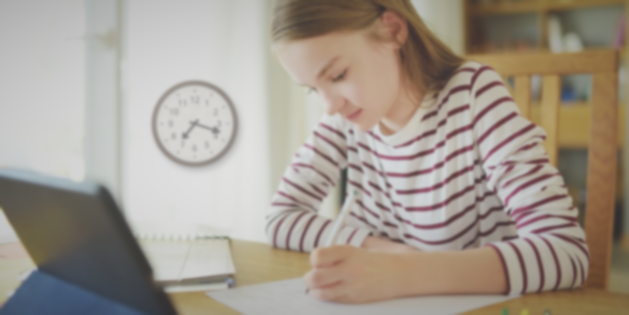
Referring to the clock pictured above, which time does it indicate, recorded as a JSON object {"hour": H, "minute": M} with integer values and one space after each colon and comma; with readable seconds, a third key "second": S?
{"hour": 7, "minute": 18}
